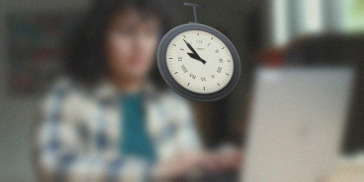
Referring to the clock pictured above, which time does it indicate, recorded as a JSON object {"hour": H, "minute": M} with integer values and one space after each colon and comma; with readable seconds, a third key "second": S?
{"hour": 9, "minute": 54}
